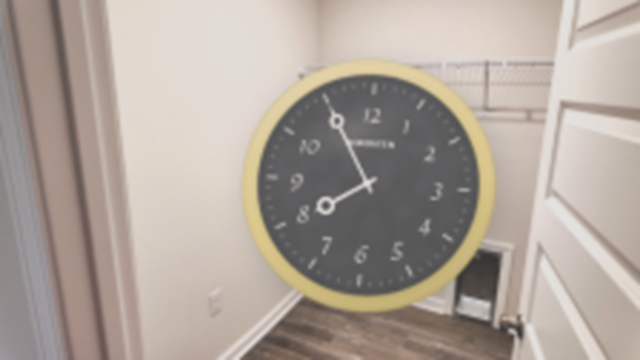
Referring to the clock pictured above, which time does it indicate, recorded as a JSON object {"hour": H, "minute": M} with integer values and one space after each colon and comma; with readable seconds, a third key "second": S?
{"hour": 7, "minute": 55}
